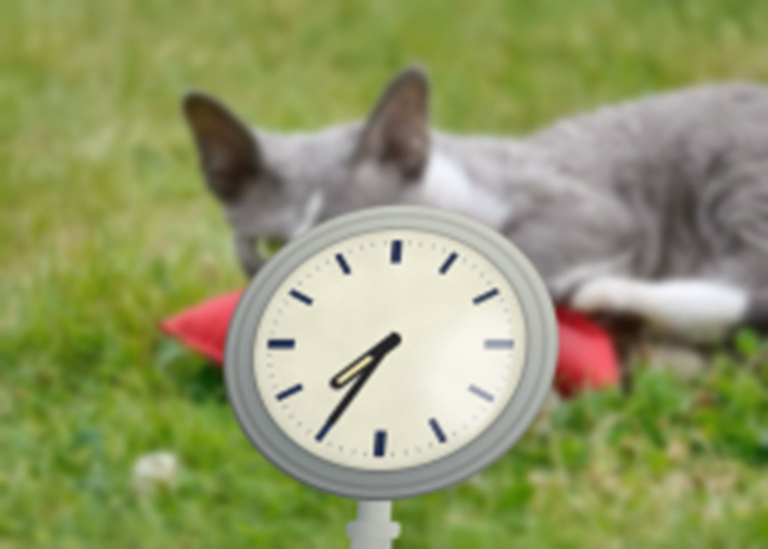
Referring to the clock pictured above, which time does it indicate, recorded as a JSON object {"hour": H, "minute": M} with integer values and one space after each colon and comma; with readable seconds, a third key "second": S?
{"hour": 7, "minute": 35}
